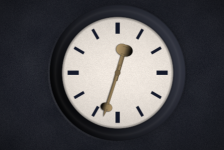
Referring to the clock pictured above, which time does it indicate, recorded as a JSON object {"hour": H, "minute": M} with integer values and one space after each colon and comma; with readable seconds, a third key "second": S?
{"hour": 12, "minute": 33}
